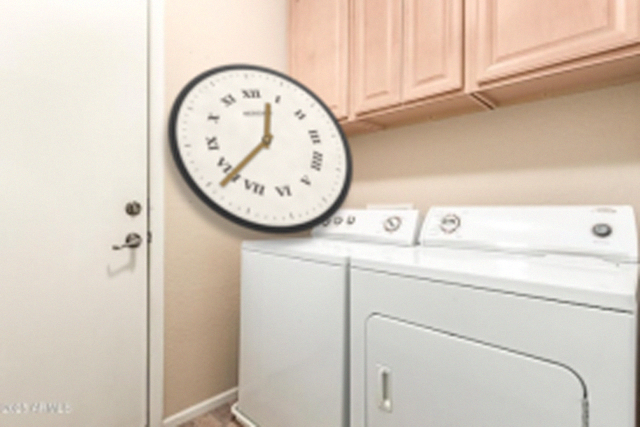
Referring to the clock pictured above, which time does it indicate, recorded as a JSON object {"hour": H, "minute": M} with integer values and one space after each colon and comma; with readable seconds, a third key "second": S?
{"hour": 12, "minute": 39}
